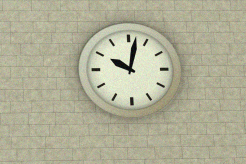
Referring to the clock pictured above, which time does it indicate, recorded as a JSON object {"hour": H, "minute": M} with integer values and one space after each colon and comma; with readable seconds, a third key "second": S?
{"hour": 10, "minute": 2}
